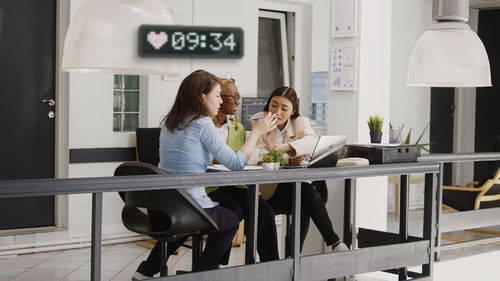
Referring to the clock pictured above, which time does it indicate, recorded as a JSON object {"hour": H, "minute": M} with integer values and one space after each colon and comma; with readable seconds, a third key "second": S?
{"hour": 9, "minute": 34}
